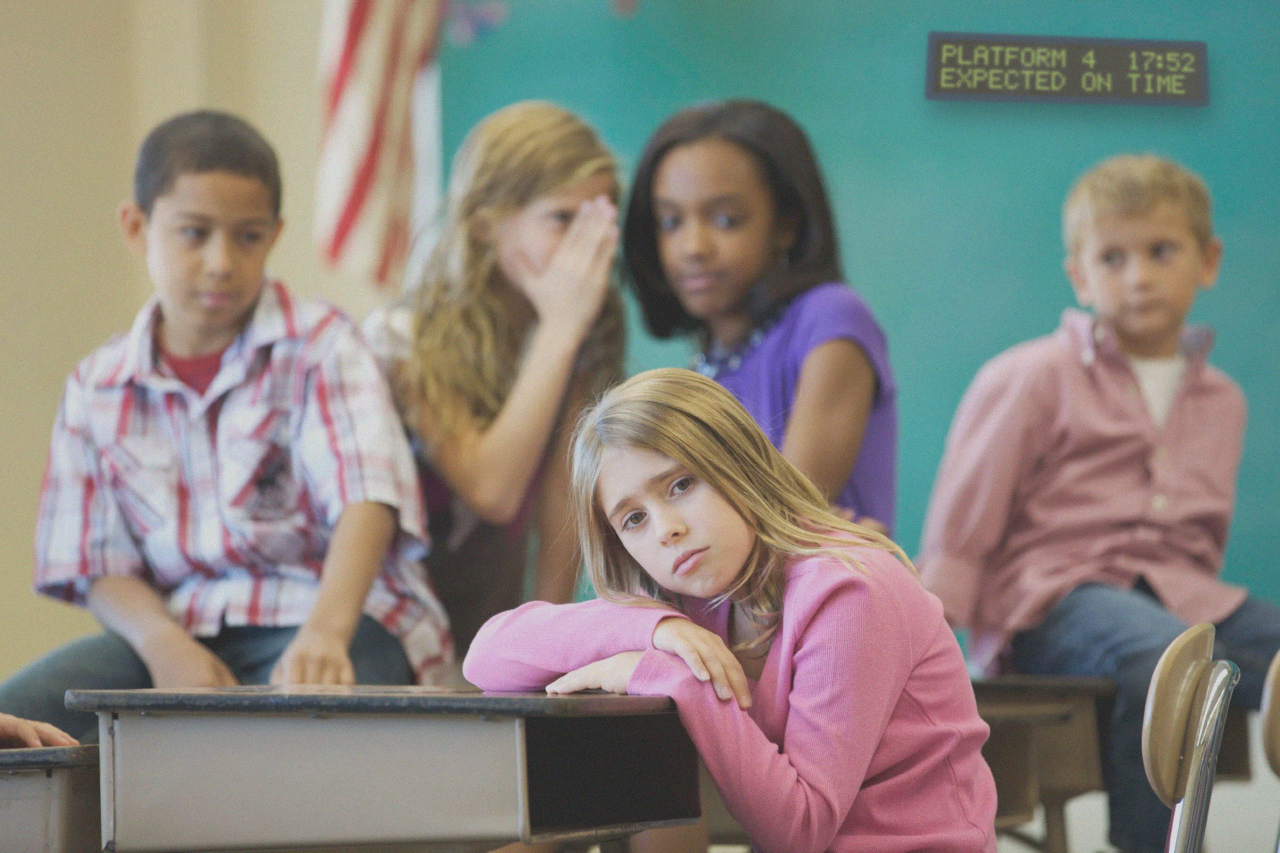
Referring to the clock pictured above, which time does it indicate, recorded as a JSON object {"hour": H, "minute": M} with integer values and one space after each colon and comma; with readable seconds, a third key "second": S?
{"hour": 17, "minute": 52}
